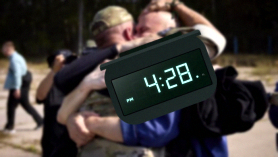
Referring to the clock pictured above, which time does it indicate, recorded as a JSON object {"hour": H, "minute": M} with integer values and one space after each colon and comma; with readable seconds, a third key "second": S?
{"hour": 4, "minute": 28}
